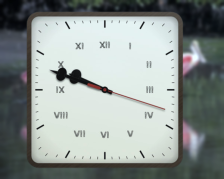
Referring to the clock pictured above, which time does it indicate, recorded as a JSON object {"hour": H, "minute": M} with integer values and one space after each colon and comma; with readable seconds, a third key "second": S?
{"hour": 9, "minute": 48, "second": 18}
